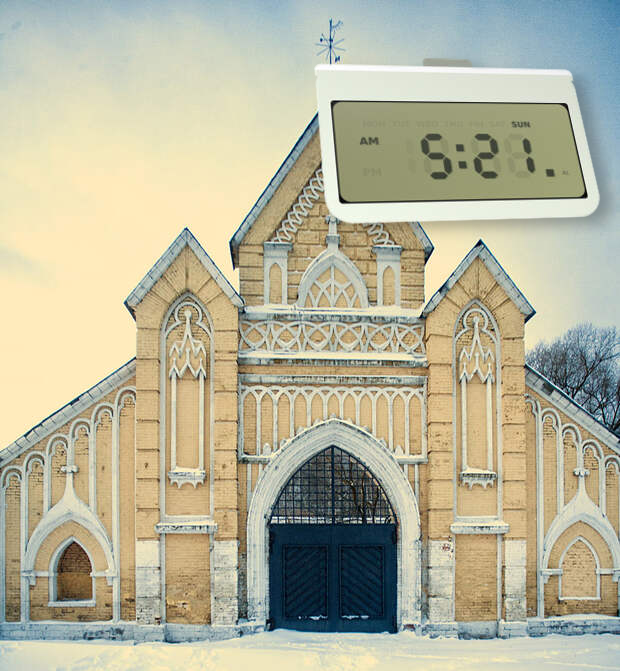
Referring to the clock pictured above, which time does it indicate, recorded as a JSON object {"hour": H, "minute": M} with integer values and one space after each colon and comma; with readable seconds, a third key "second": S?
{"hour": 5, "minute": 21}
